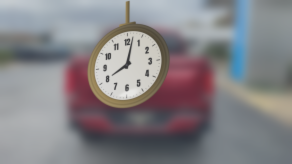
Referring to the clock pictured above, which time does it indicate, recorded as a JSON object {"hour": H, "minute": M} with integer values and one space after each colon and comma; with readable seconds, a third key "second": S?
{"hour": 8, "minute": 2}
